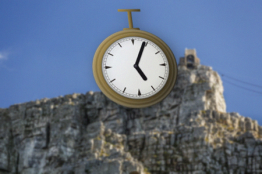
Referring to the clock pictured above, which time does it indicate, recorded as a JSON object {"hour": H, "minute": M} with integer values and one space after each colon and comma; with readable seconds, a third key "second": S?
{"hour": 5, "minute": 4}
